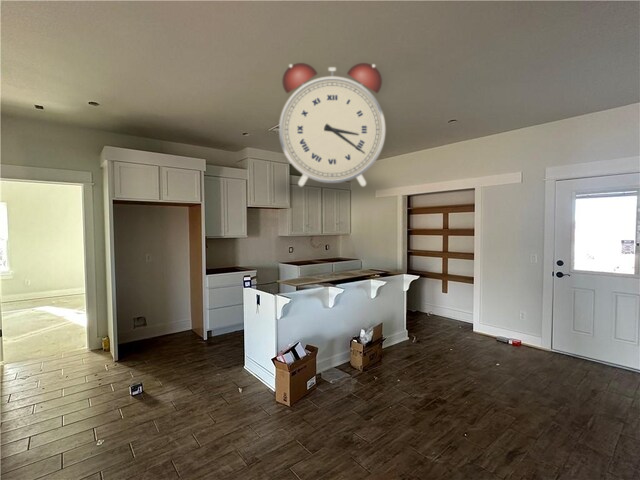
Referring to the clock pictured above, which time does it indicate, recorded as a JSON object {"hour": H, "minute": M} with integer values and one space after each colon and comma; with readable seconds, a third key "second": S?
{"hour": 3, "minute": 21}
